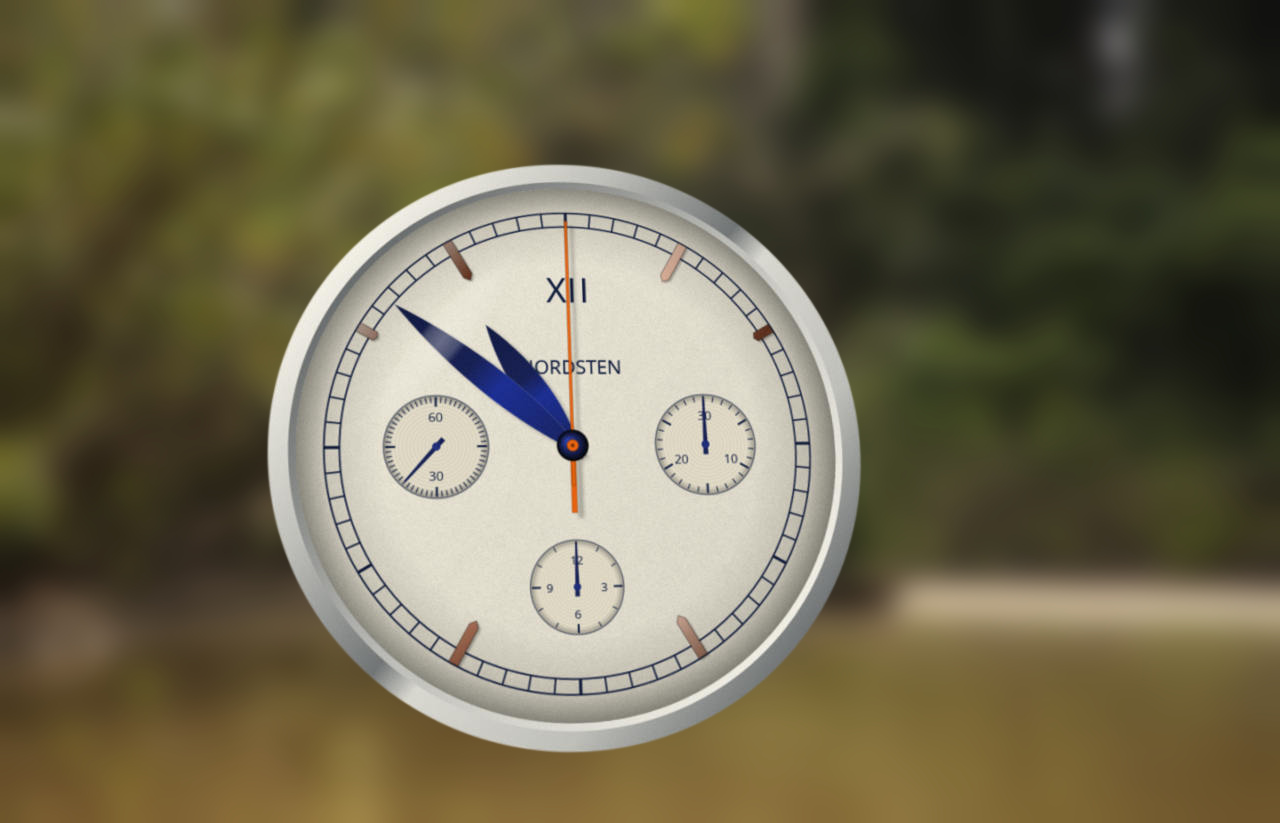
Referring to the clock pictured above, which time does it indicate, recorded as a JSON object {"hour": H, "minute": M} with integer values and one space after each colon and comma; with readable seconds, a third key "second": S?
{"hour": 10, "minute": 51, "second": 37}
